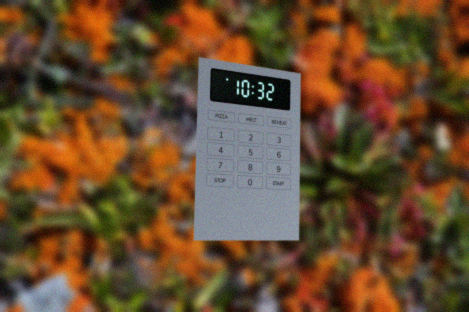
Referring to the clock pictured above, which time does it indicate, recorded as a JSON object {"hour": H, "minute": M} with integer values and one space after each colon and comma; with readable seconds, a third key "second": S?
{"hour": 10, "minute": 32}
